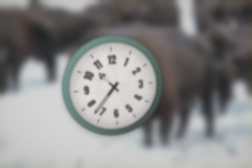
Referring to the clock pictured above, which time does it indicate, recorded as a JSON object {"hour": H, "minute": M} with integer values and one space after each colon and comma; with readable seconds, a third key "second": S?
{"hour": 10, "minute": 37}
